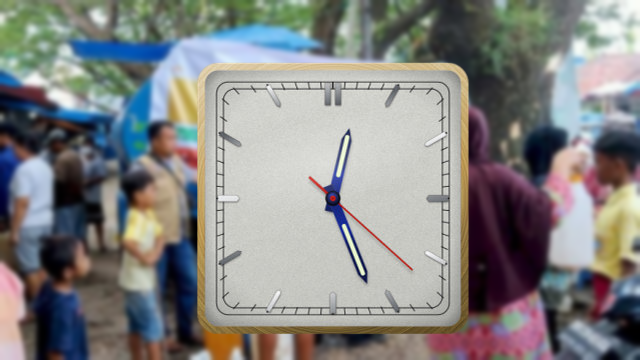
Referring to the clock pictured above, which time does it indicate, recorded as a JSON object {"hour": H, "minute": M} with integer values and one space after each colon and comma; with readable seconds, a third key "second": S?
{"hour": 12, "minute": 26, "second": 22}
